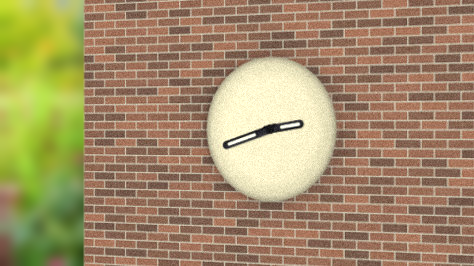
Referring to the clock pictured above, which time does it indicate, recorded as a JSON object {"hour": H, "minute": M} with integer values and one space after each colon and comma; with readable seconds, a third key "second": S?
{"hour": 2, "minute": 42}
